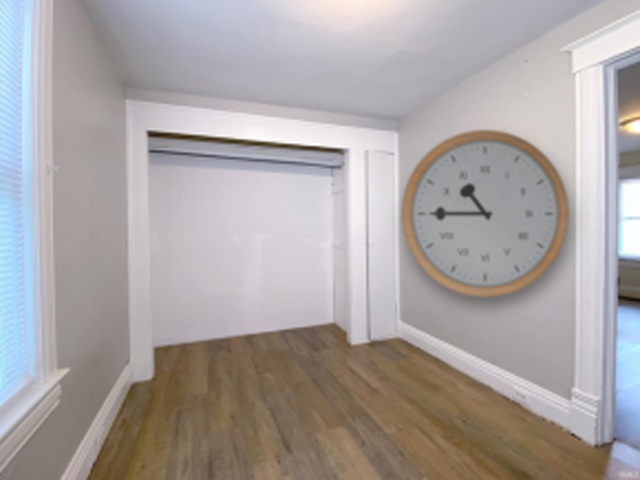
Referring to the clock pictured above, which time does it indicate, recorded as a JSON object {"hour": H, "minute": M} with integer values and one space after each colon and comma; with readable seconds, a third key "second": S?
{"hour": 10, "minute": 45}
